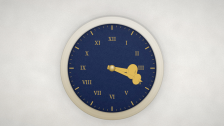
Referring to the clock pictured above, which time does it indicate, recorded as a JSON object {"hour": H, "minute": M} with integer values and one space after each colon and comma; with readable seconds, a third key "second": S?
{"hour": 3, "minute": 19}
